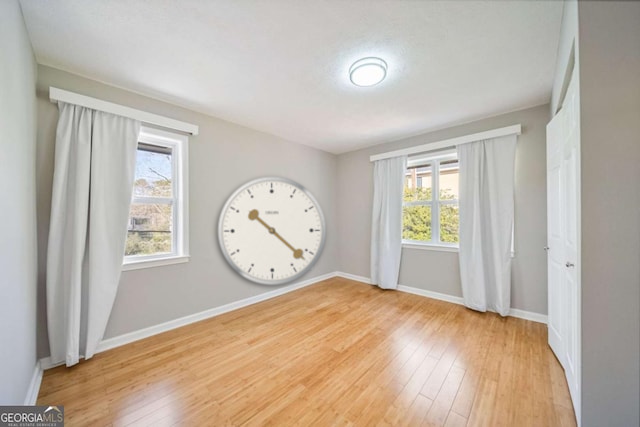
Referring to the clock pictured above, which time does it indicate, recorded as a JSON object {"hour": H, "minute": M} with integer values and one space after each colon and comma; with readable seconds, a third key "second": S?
{"hour": 10, "minute": 22}
